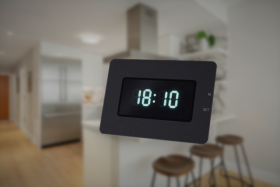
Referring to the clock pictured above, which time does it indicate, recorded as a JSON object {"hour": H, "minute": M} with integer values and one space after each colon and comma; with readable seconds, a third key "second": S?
{"hour": 18, "minute": 10}
